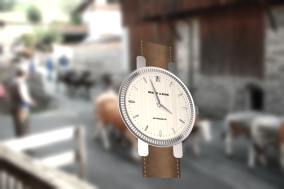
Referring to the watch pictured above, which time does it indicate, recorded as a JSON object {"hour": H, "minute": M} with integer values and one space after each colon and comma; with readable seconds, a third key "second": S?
{"hour": 3, "minute": 57}
